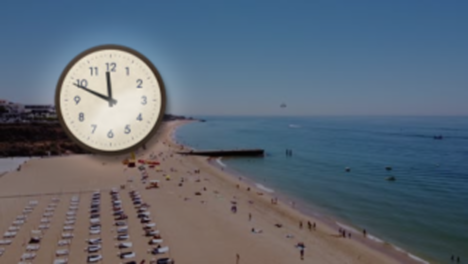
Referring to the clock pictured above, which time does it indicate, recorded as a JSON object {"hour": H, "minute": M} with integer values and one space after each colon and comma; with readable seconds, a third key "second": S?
{"hour": 11, "minute": 49}
